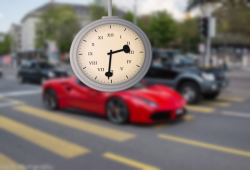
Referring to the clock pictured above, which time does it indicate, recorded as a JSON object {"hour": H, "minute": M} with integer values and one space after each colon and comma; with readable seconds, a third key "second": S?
{"hour": 2, "minute": 31}
